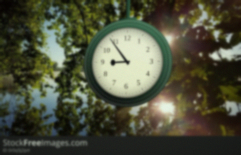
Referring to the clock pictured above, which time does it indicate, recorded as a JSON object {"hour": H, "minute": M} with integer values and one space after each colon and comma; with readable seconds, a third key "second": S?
{"hour": 8, "minute": 54}
